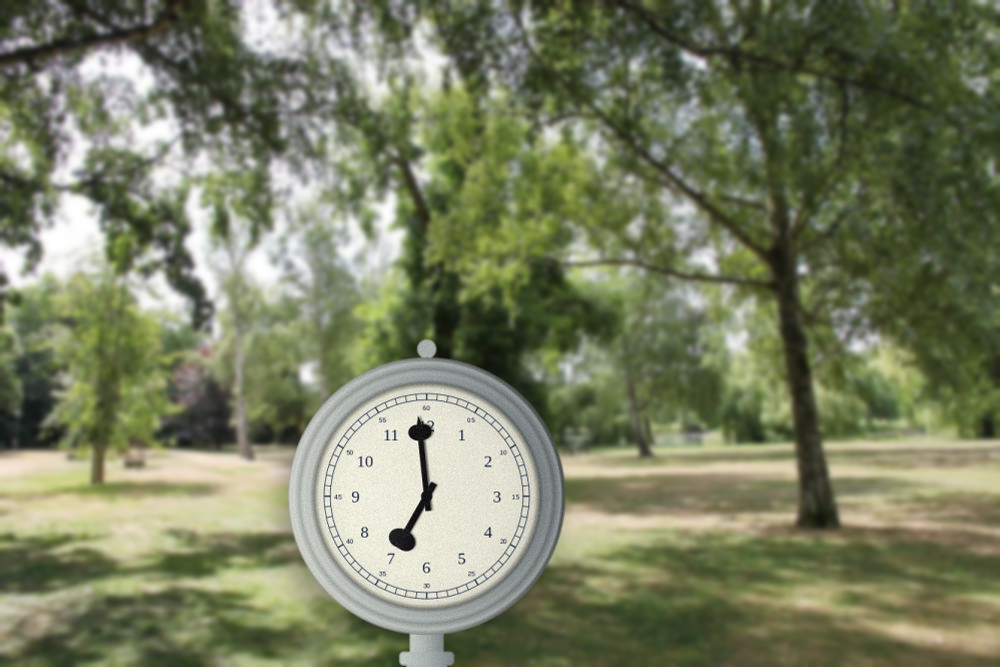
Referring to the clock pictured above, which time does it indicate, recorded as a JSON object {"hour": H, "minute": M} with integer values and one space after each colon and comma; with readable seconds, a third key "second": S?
{"hour": 6, "minute": 59}
